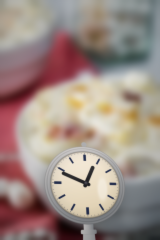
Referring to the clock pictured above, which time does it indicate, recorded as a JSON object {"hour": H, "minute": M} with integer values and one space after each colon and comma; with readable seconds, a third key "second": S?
{"hour": 12, "minute": 49}
